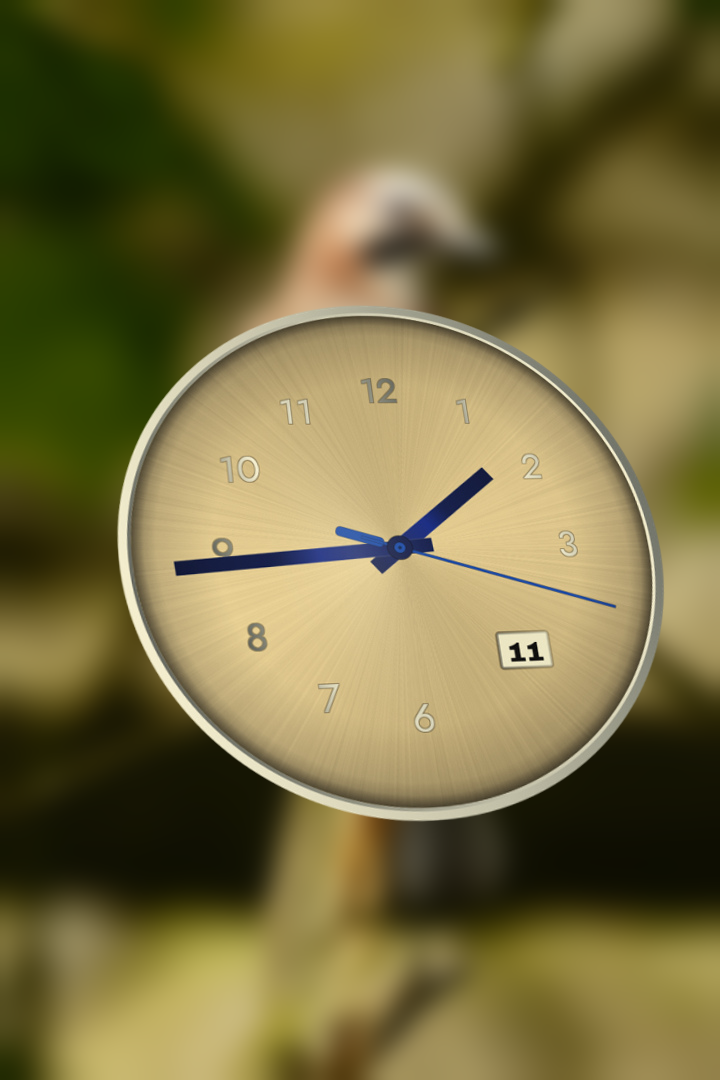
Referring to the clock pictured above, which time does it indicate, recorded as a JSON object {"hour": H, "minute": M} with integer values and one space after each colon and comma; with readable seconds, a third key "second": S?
{"hour": 1, "minute": 44, "second": 18}
